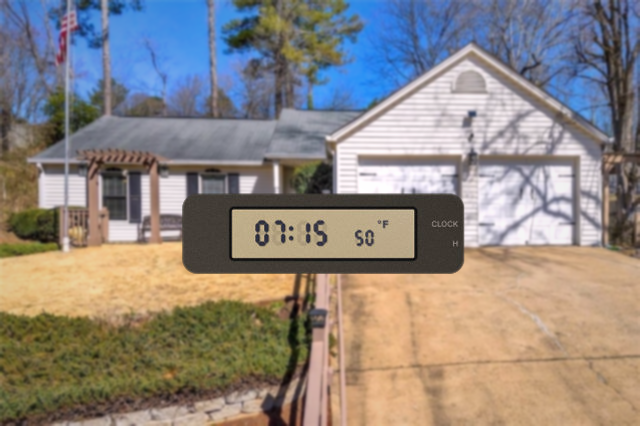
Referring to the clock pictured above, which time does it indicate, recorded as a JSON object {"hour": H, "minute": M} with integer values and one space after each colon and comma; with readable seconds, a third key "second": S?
{"hour": 7, "minute": 15}
